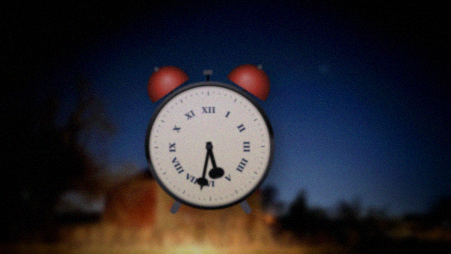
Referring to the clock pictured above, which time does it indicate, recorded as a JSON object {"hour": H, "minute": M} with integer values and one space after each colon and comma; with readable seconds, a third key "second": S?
{"hour": 5, "minute": 32}
